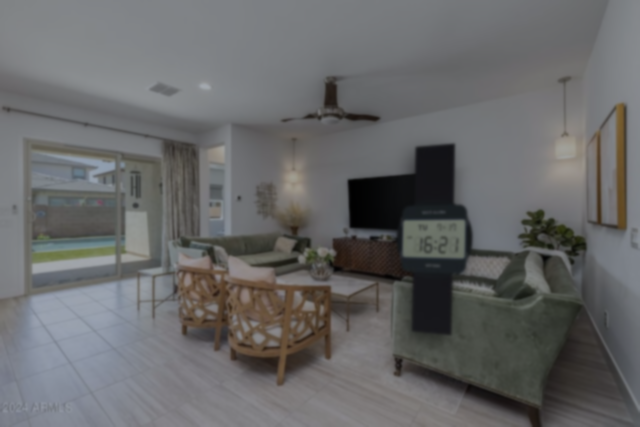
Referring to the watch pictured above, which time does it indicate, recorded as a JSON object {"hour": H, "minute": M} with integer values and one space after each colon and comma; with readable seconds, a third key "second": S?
{"hour": 16, "minute": 21}
